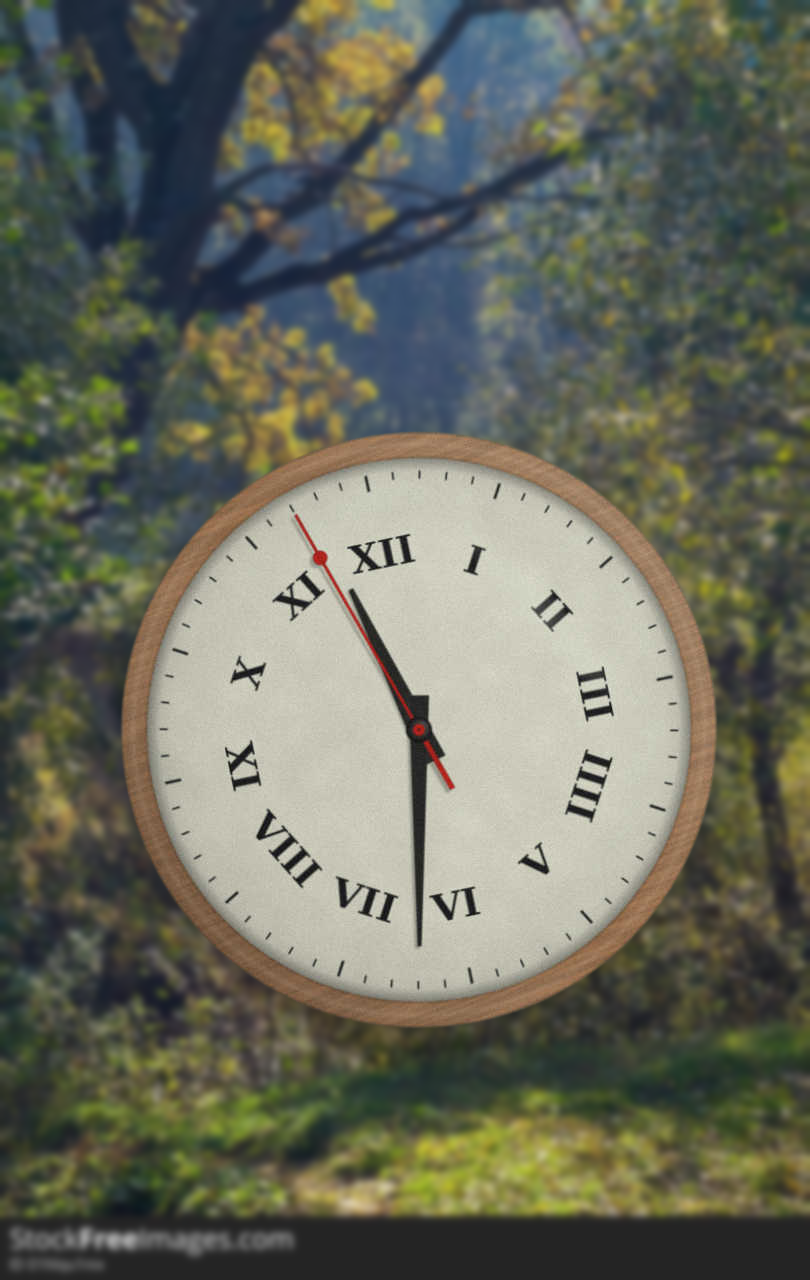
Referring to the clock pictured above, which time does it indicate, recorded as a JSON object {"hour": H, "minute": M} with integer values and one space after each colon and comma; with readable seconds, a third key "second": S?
{"hour": 11, "minute": 31, "second": 57}
